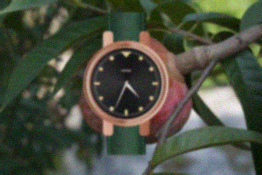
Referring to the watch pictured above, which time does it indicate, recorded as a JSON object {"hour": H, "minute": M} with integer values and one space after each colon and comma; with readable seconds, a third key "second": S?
{"hour": 4, "minute": 34}
